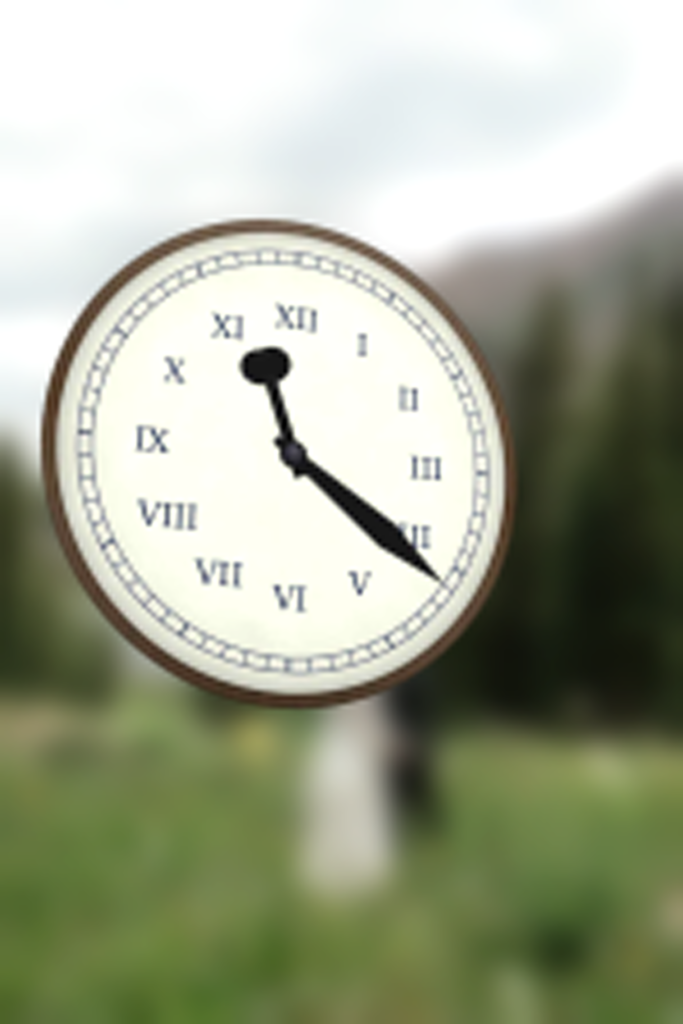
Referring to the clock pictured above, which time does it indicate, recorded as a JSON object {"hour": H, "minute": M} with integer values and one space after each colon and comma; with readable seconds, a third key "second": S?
{"hour": 11, "minute": 21}
